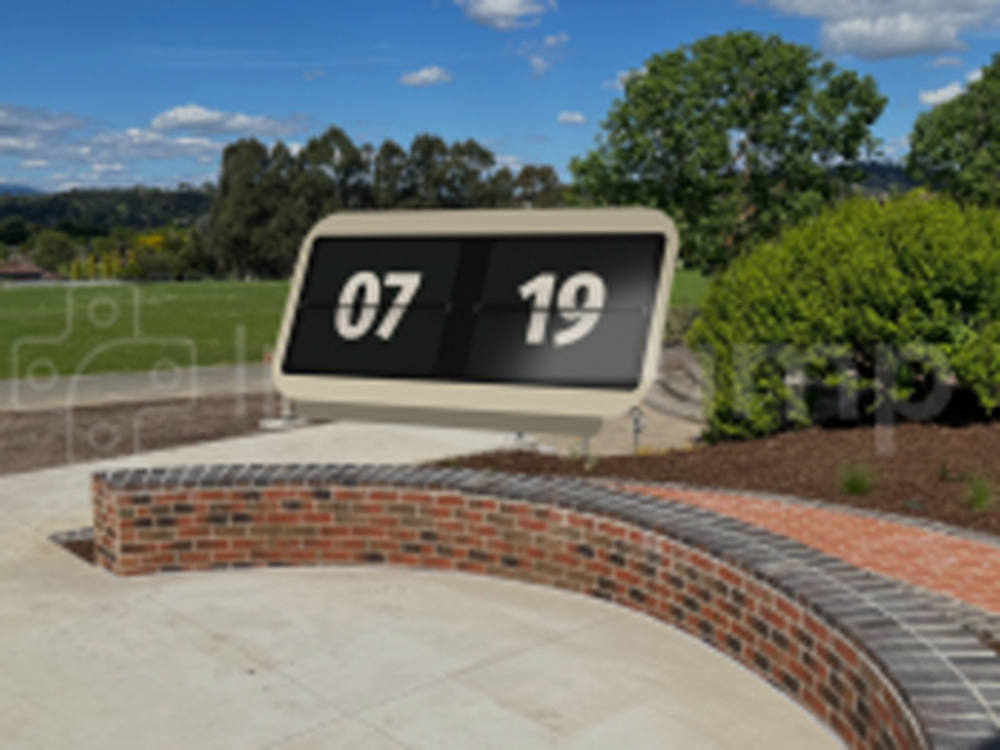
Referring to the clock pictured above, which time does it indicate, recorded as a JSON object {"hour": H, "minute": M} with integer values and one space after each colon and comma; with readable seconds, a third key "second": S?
{"hour": 7, "minute": 19}
